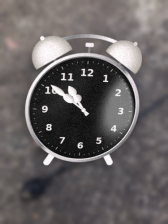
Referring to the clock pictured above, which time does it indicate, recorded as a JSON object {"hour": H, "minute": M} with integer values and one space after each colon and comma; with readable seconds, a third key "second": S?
{"hour": 10, "minute": 51}
